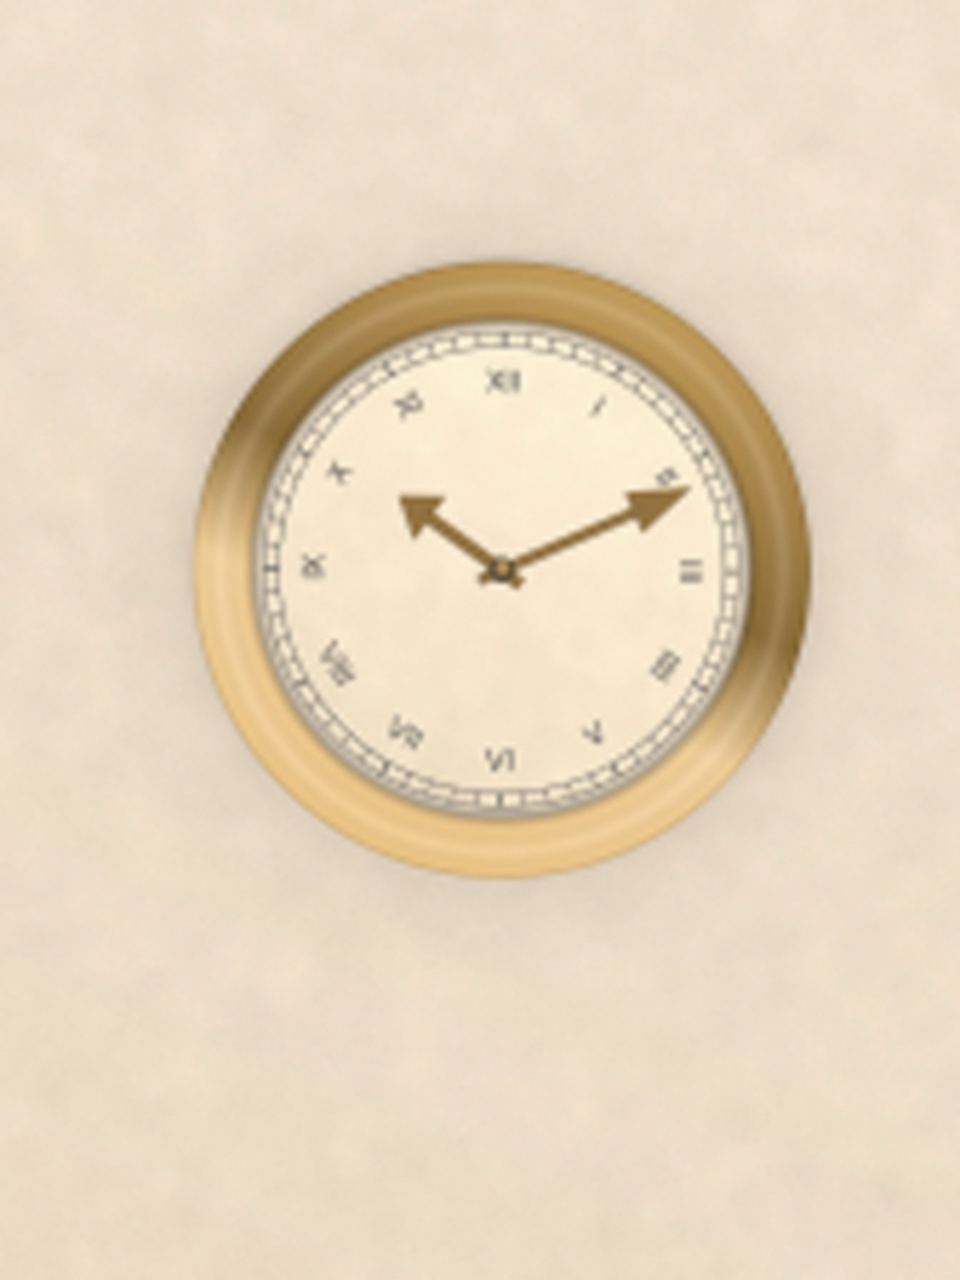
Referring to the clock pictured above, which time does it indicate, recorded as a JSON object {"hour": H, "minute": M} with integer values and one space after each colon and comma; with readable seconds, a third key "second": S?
{"hour": 10, "minute": 11}
